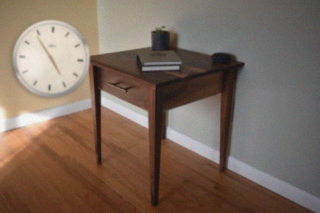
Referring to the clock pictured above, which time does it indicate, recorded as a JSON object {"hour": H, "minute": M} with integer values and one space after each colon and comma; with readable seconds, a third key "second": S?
{"hour": 4, "minute": 54}
